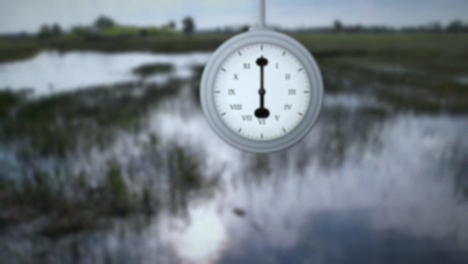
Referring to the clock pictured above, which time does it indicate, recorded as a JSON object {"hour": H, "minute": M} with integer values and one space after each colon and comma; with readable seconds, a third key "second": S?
{"hour": 6, "minute": 0}
